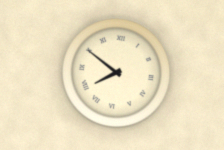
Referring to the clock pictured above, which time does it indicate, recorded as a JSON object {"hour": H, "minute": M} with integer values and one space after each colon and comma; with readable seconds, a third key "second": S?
{"hour": 7, "minute": 50}
